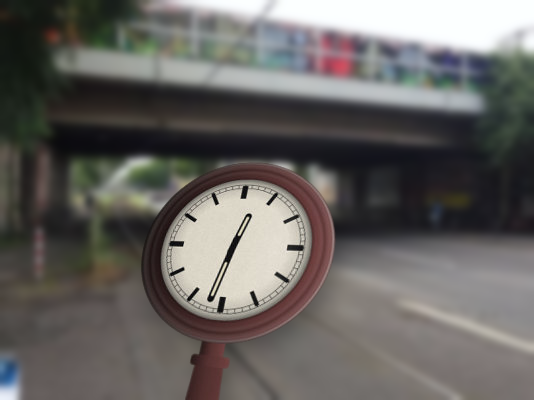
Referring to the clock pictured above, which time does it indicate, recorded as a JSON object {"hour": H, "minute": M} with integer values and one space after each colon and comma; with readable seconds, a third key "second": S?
{"hour": 12, "minute": 32}
